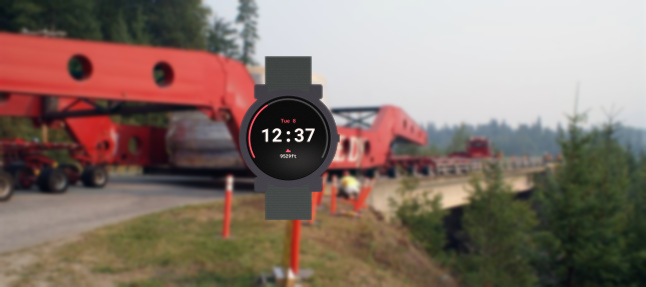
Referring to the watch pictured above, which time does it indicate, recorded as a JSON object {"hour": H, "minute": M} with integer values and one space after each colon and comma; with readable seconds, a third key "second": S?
{"hour": 12, "minute": 37}
